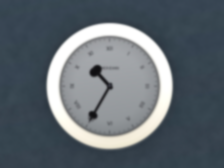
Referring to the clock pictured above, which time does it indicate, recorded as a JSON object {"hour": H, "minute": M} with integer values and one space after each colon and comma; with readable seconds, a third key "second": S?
{"hour": 10, "minute": 35}
